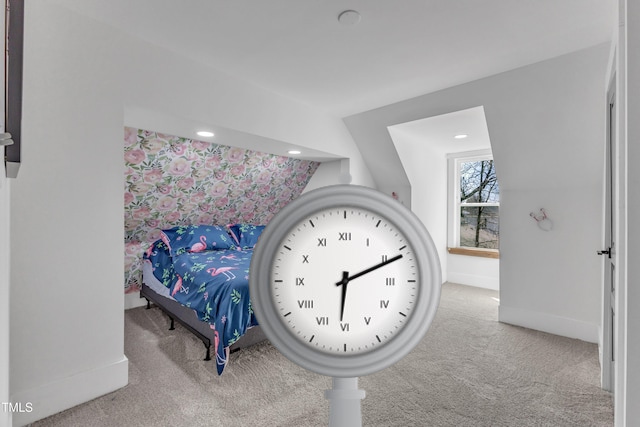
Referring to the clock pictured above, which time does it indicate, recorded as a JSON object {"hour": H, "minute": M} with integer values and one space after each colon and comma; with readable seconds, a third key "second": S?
{"hour": 6, "minute": 11}
